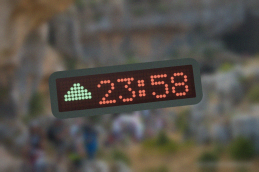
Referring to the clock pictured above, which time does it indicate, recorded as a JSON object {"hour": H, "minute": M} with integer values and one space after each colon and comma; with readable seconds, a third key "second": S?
{"hour": 23, "minute": 58}
